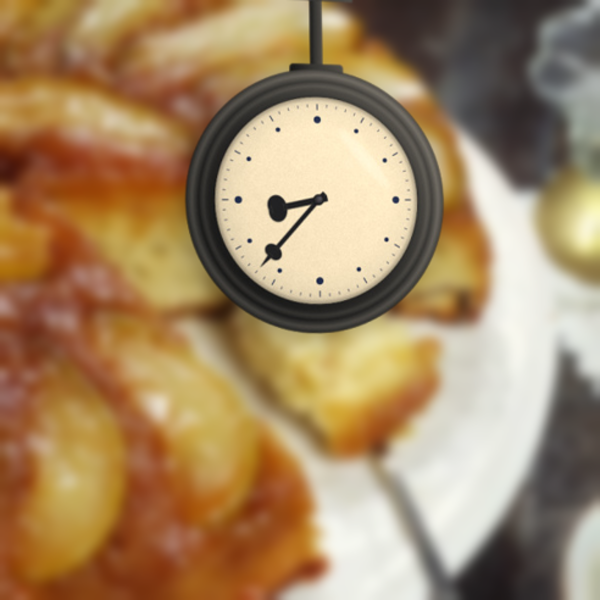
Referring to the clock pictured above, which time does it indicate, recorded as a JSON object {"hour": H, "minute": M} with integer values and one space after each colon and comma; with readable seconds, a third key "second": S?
{"hour": 8, "minute": 37}
